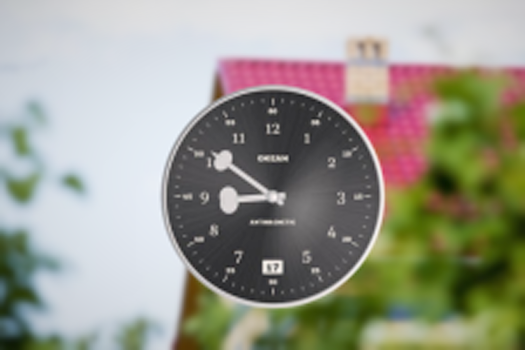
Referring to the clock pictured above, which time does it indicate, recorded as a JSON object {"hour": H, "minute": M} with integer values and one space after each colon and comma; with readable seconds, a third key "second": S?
{"hour": 8, "minute": 51}
